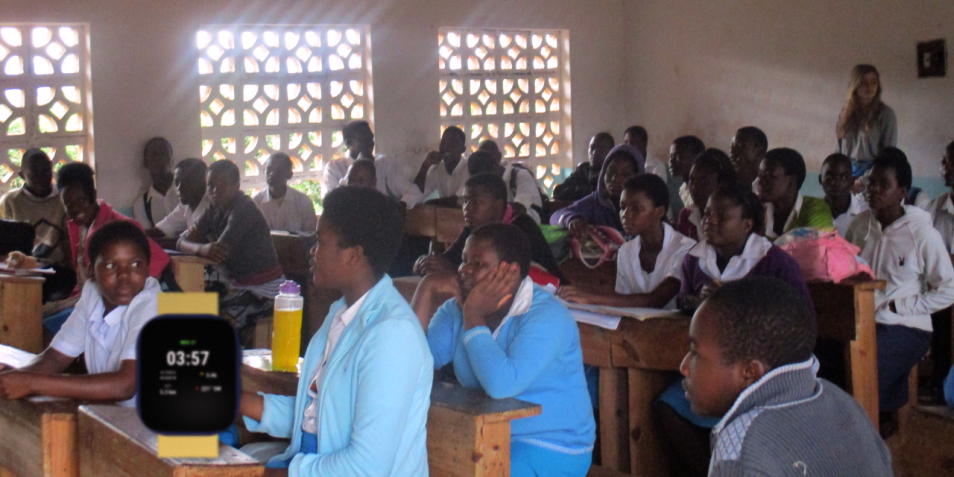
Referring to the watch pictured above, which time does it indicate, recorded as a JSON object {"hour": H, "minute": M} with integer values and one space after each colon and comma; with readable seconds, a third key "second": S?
{"hour": 3, "minute": 57}
